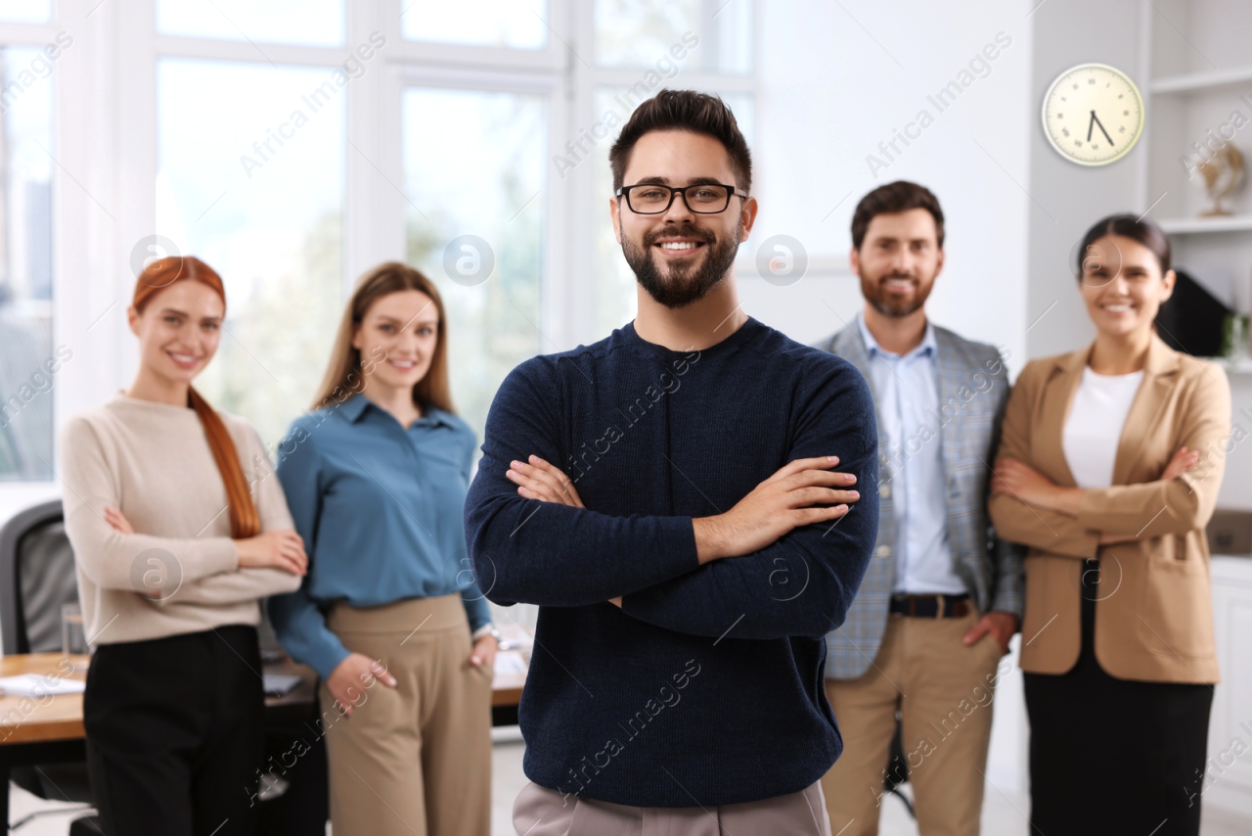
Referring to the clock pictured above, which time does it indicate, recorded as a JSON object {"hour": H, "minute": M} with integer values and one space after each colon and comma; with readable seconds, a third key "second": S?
{"hour": 6, "minute": 25}
